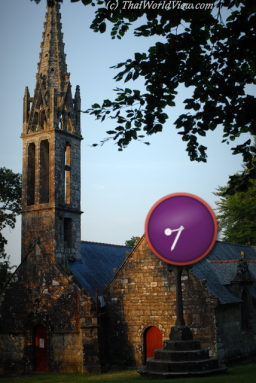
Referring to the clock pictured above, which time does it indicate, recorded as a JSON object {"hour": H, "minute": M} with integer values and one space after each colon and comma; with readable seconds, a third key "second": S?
{"hour": 8, "minute": 34}
